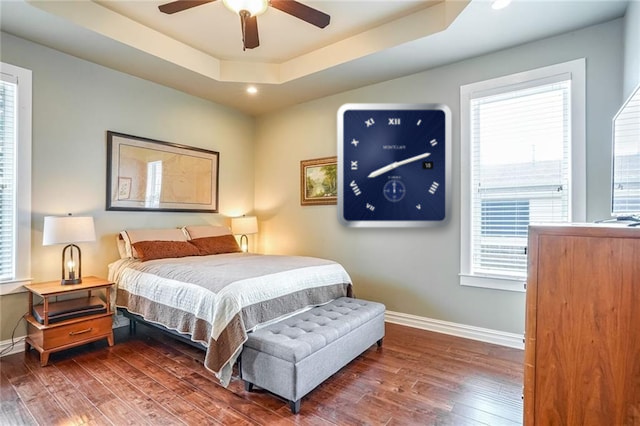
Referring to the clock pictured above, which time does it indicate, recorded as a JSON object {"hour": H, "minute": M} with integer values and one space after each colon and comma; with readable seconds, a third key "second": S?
{"hour": 8, "minute": 12}
